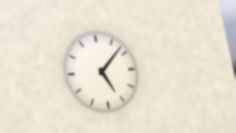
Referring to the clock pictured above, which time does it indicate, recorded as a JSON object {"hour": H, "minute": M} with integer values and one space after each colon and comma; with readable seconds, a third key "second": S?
{"hour": 5, "minute": 8}
